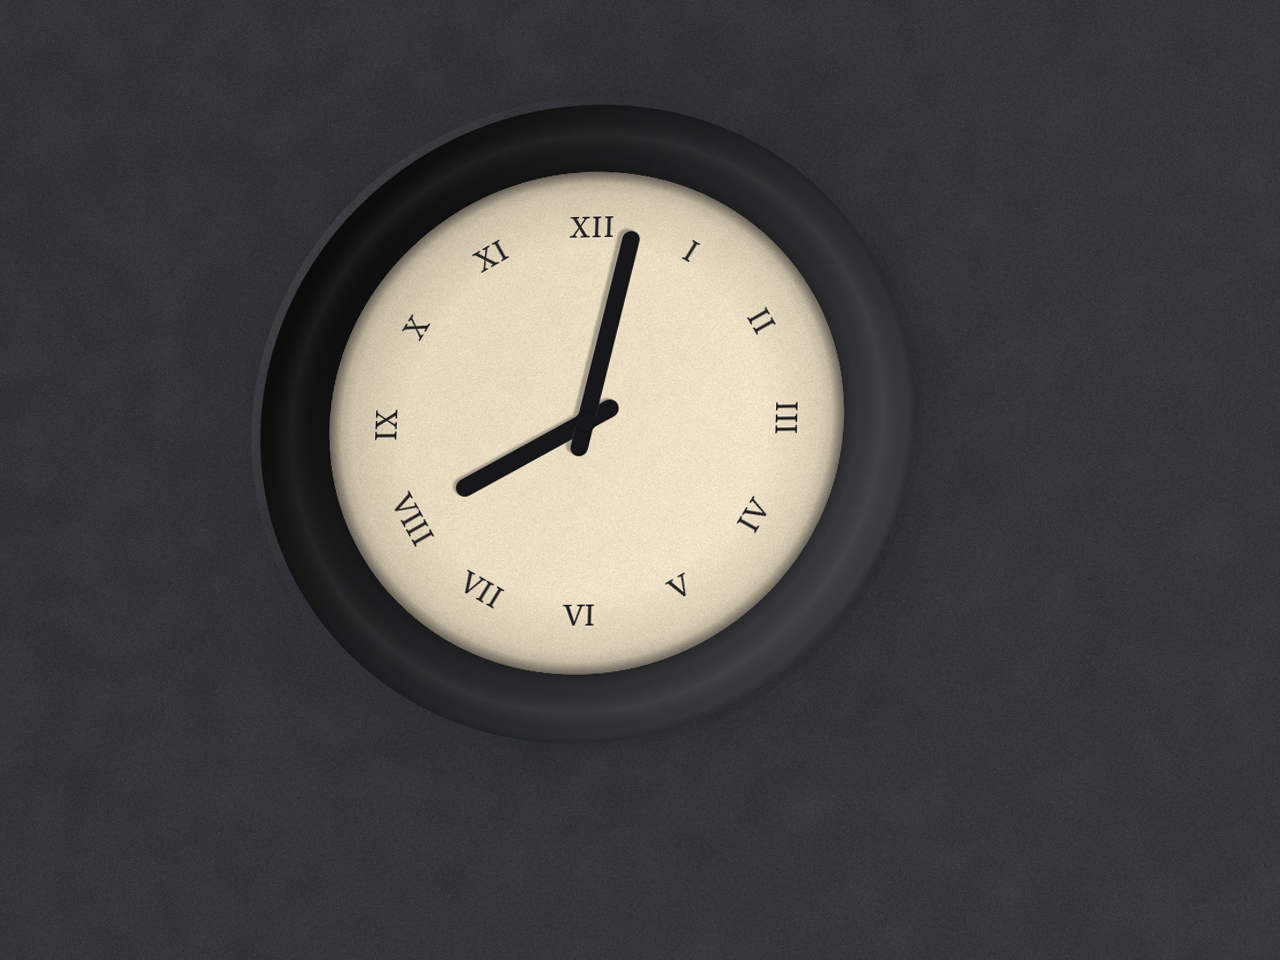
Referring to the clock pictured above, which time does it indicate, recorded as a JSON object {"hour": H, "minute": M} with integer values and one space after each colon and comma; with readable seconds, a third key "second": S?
{"hour": 8, "minute": 2}
